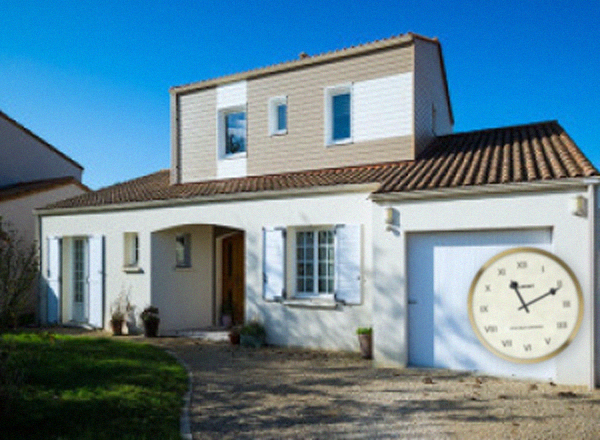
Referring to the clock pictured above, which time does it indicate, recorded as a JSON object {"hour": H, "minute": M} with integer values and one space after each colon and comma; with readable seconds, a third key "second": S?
{"hour": 11, "minute": 11}
